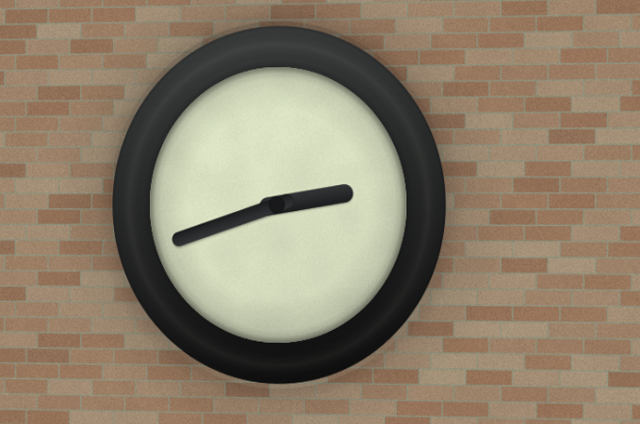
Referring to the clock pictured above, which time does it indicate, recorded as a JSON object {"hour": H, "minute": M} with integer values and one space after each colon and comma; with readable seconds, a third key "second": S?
{"hour": 2, "minute": 42}
